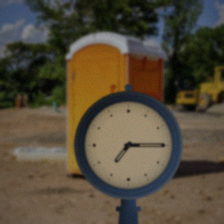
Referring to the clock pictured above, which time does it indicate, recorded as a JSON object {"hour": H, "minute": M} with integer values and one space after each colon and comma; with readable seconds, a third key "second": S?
{"hour": 7, "minute": 15}
